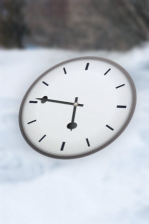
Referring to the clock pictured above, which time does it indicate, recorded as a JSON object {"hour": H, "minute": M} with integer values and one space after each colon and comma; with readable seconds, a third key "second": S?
{"hour": 5, "minute": 46}
